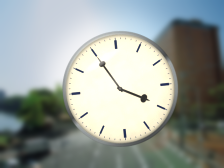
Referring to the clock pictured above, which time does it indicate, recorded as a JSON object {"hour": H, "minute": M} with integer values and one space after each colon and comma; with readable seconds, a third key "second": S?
{"hour": 3, "minute": 55}
